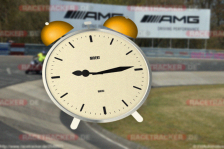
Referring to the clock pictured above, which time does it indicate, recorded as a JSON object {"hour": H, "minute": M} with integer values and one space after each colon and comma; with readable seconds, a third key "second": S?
{"hour": 9, "minute": 14}
